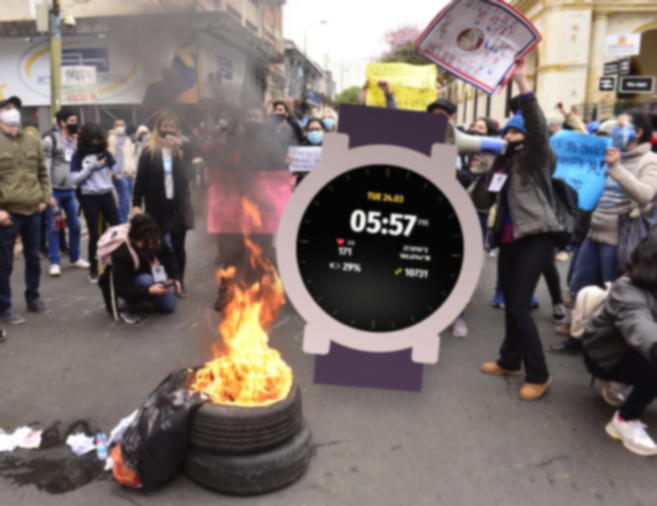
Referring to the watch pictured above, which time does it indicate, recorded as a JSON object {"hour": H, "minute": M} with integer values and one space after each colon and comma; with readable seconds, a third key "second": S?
{"hour": 5, "minute": 57}
